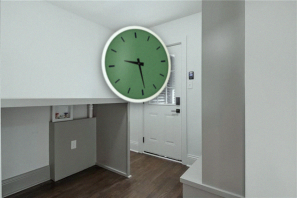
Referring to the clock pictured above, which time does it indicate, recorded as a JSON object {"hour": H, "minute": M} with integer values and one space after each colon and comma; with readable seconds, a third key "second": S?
{"hour": 9, "minute": 29}
